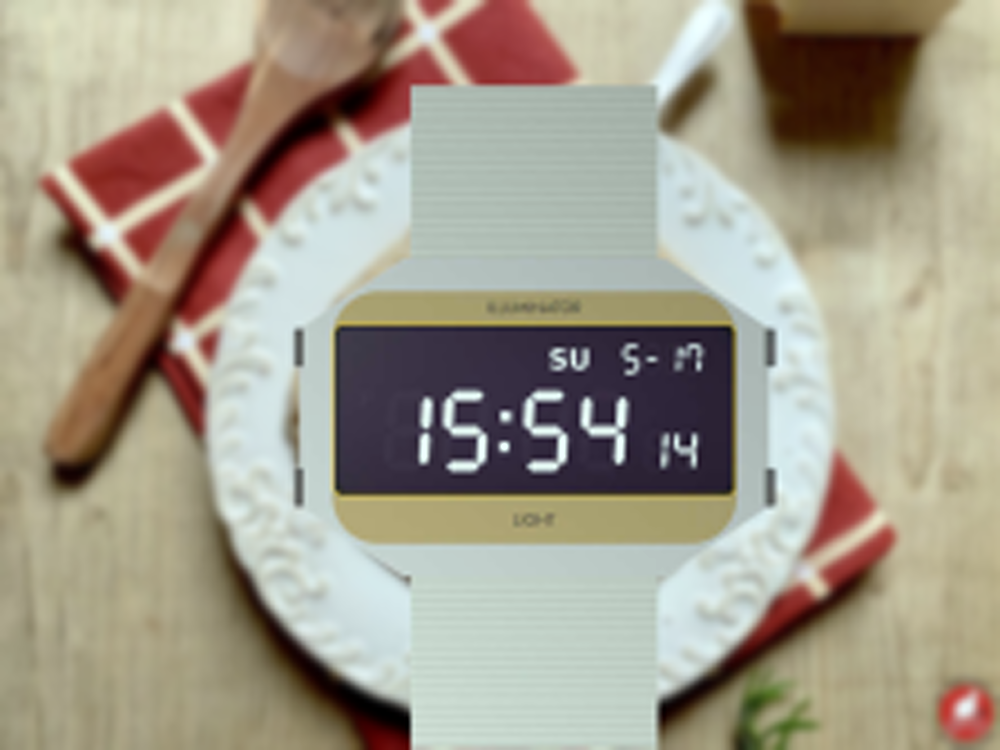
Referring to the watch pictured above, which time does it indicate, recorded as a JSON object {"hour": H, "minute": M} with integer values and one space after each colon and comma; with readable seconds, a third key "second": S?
{"hour": 15, "minute": 54, "second": 14}
